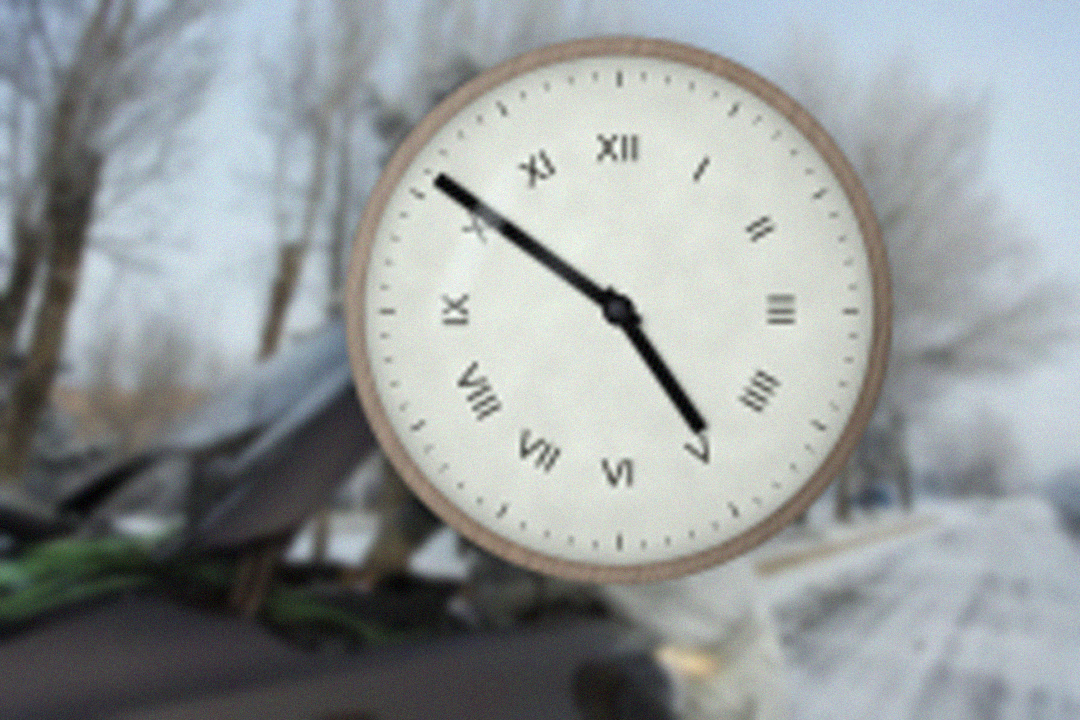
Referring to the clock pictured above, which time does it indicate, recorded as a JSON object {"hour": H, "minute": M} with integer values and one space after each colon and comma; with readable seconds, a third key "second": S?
{"hour": 4, "minute": 51}
